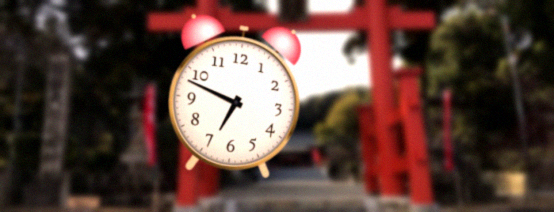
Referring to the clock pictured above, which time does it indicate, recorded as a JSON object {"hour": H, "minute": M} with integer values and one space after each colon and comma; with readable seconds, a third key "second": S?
{"hour": 6, "minute": 48}
